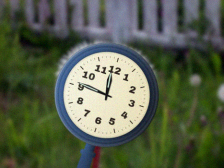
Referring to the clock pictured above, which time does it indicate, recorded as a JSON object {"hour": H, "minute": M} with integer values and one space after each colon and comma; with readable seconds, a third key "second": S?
{"hour": 11, "minute": 46}
